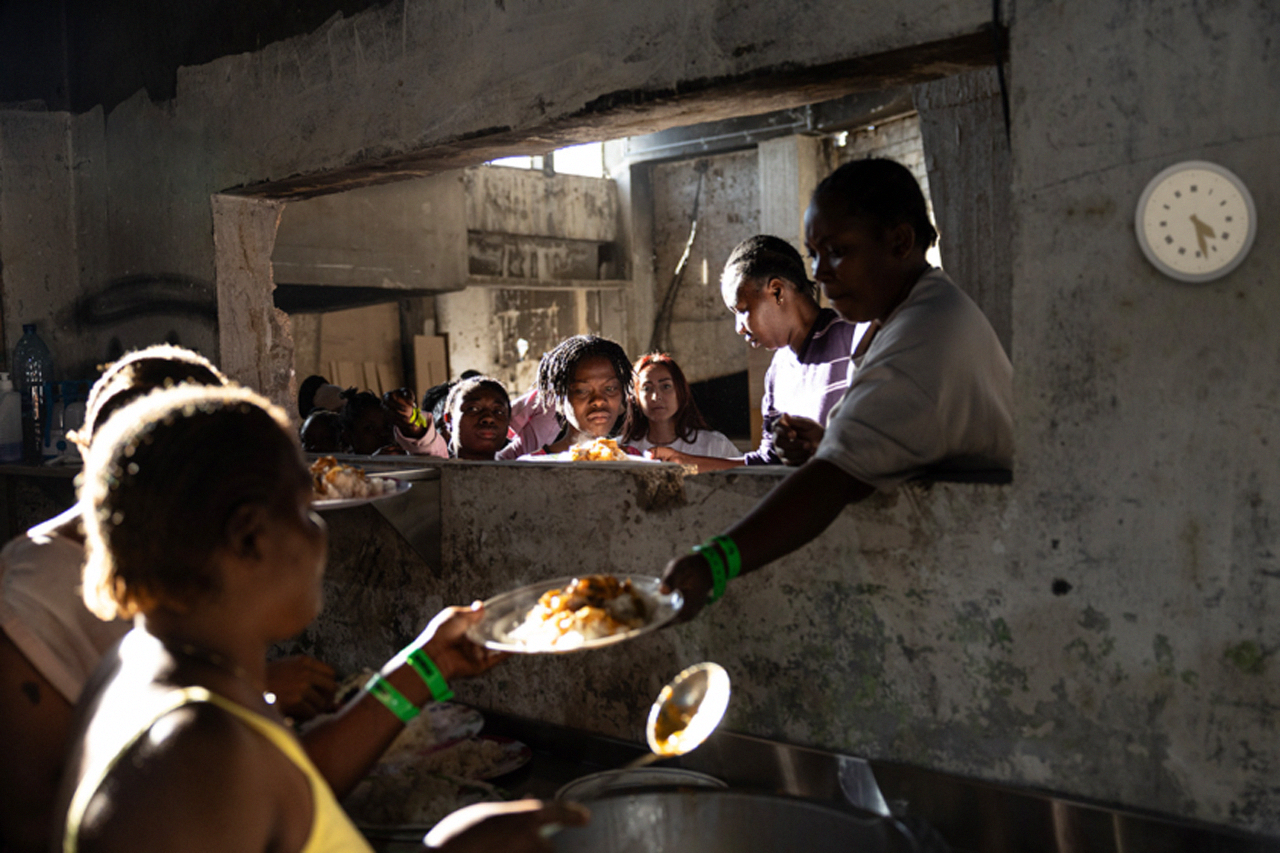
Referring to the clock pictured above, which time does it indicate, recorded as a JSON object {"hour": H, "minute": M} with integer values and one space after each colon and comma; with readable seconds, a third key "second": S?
{"hour": 4, "minute": 28}
